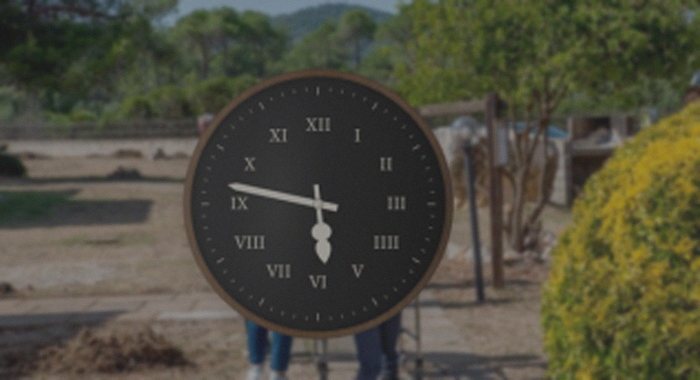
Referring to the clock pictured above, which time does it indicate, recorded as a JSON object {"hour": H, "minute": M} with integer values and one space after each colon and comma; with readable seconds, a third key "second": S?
{"hour": 5, "minute": 47}
